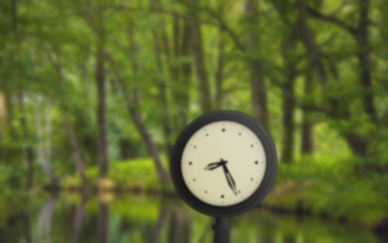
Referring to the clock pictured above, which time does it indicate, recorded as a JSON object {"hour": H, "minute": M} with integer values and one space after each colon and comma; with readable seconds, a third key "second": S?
{"hour": 8, "minute": 26}
